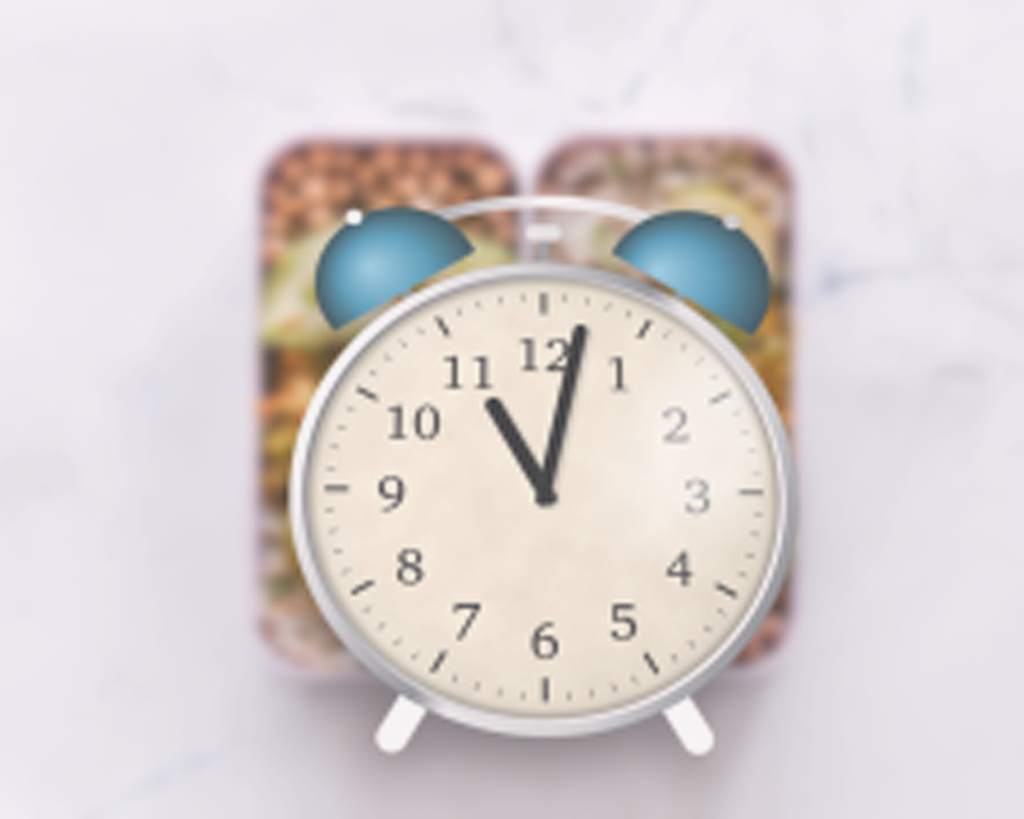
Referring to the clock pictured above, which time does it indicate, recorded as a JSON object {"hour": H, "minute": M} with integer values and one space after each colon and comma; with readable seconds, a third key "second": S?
{"hour": 11, "minute": 2}
